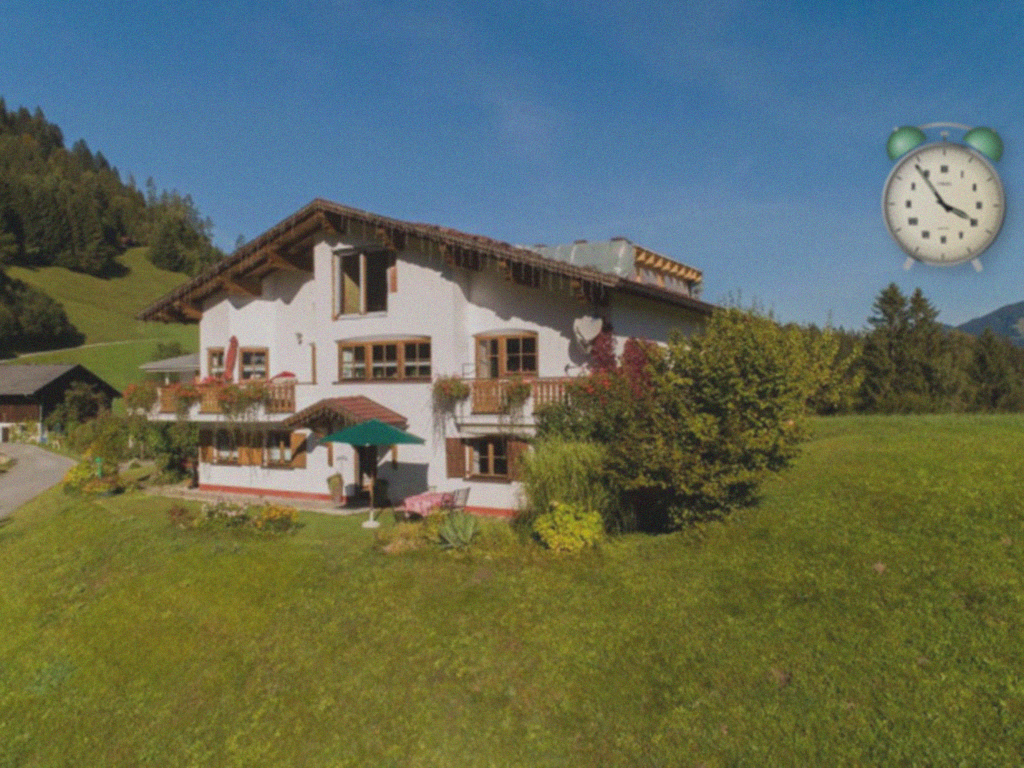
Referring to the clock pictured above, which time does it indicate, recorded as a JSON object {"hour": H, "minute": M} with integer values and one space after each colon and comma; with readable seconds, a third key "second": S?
{"hour": 3, "minute": 54}
